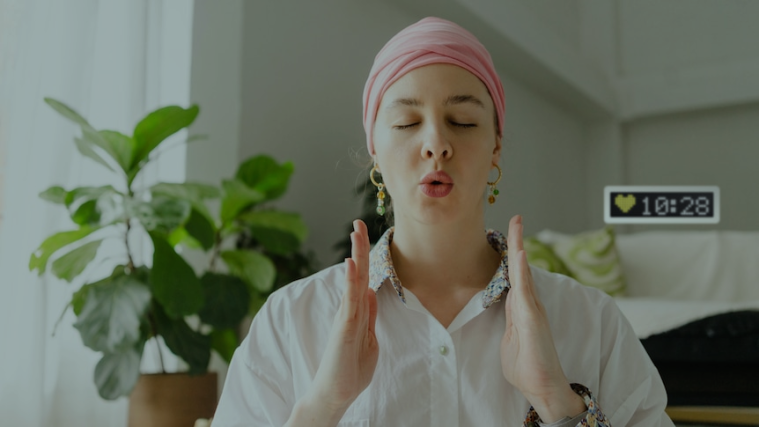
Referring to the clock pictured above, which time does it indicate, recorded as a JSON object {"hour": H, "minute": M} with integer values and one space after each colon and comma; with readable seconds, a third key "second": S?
{"hour": 10, "minute": 28}
